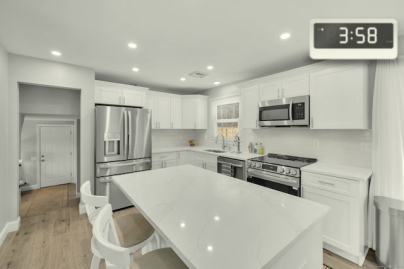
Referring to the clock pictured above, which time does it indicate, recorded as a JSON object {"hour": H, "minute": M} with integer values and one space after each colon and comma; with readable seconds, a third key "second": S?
{"hour": 3, "minute": 58}
